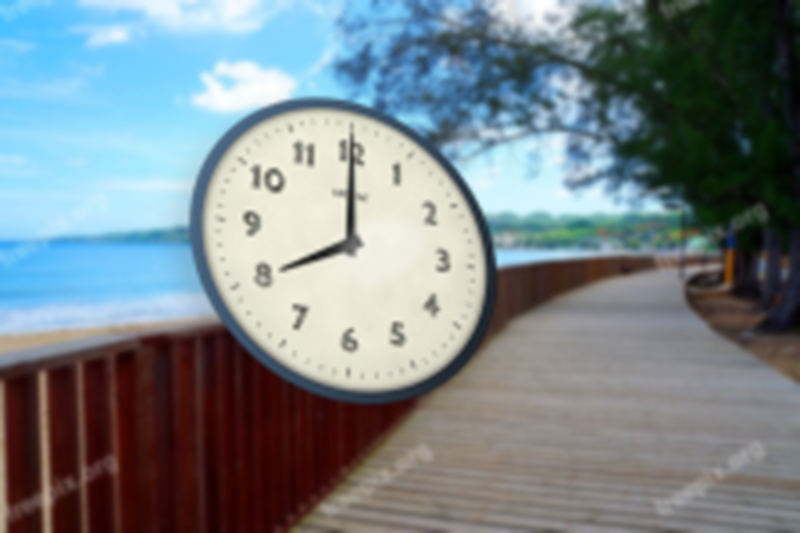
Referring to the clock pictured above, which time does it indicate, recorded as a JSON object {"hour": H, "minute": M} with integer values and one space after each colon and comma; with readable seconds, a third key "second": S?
{"hour": 8, "minute": 0}
